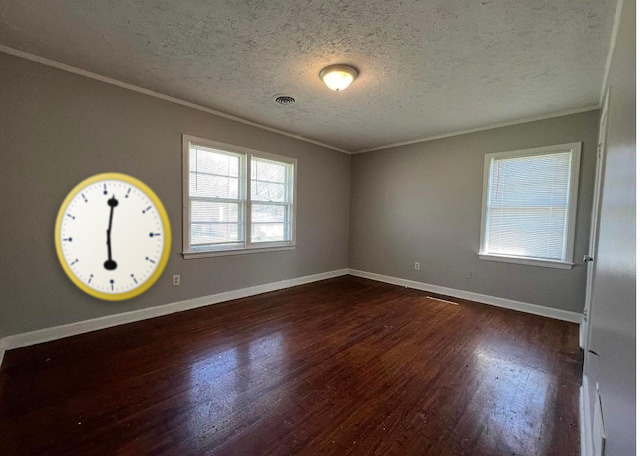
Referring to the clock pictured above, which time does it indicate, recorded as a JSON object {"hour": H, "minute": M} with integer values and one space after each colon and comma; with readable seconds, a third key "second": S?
{"hour": 6, "minute": 2}
